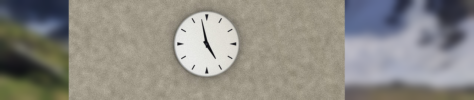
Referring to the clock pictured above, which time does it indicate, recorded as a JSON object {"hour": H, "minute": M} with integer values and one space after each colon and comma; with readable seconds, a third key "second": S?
{"hour": 4, "minute": 58}
